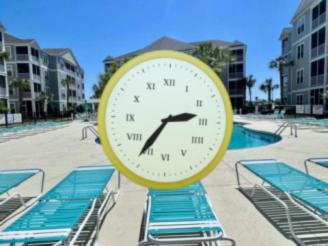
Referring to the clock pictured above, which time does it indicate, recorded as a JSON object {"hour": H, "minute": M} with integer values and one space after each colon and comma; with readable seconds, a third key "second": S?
{"hour": 2, "minute": 36}
